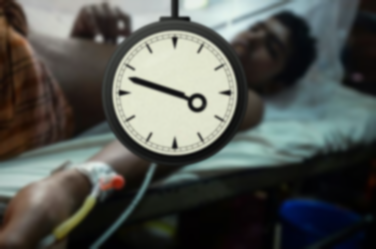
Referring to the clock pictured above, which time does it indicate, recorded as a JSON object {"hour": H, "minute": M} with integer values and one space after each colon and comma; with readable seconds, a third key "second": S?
{"hour": 3, "minute": 48}
